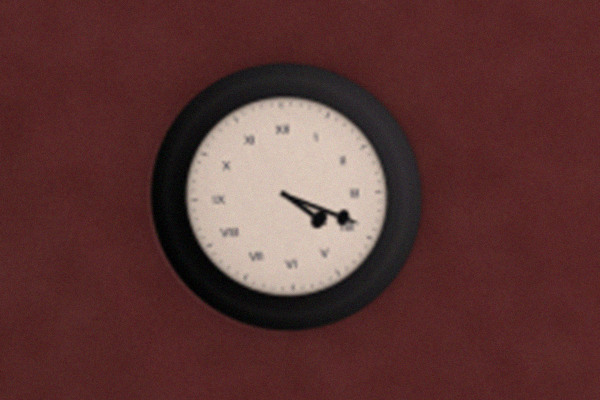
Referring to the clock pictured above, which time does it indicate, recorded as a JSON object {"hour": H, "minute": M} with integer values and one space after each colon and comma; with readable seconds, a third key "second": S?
{"hour": 4, "minute": 19}
